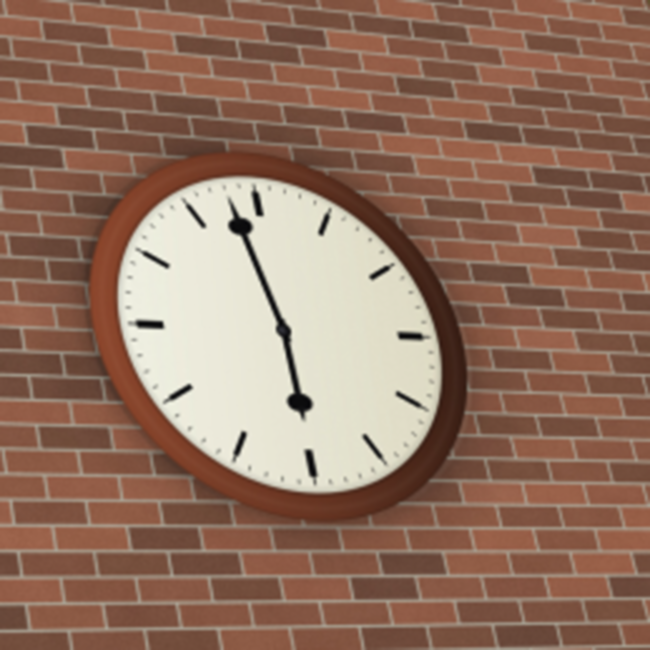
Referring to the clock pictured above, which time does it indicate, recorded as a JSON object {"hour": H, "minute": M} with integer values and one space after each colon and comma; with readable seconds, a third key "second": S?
{"hour": 5, "minute": 58}
